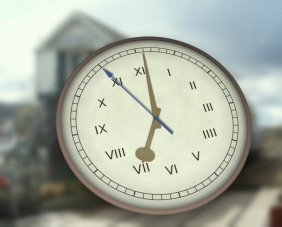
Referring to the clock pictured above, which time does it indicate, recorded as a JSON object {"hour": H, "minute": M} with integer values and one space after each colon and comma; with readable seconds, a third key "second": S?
{"hour": 7, "minute": 0, "second": 55}
